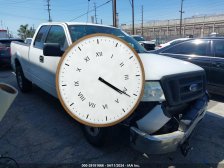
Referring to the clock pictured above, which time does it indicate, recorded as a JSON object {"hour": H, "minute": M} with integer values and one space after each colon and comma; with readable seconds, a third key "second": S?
{"hour": 4, "minute": 21}
